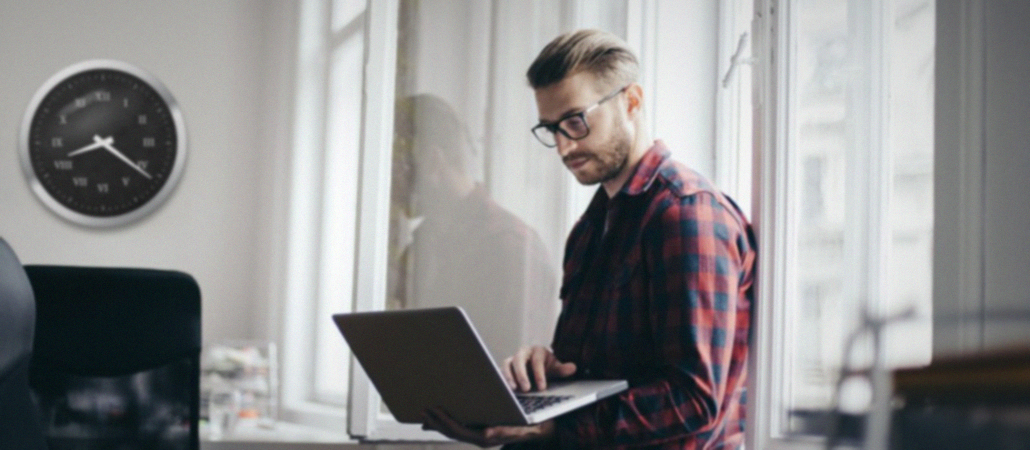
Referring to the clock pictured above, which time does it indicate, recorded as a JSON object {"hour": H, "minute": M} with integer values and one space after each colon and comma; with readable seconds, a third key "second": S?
{"hour": 8, "minute": 21}
